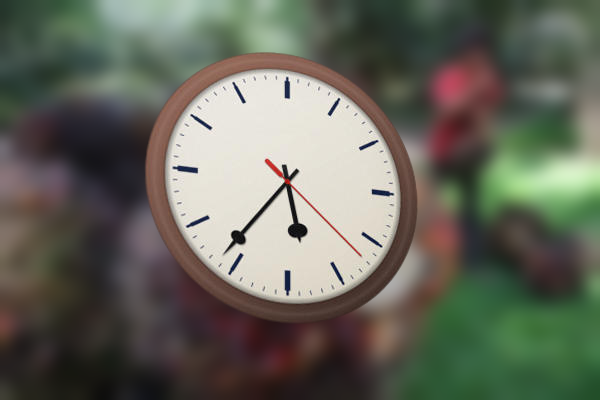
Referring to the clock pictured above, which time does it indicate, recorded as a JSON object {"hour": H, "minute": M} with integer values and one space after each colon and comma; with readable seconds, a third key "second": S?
{"hour": 5, "minute": 36, "second": 22}
